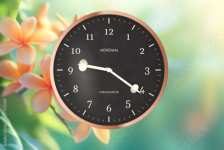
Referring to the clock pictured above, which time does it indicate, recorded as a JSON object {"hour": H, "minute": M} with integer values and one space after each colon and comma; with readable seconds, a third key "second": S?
{"hour": 9, "minute": 21}
